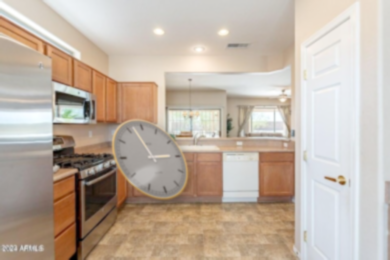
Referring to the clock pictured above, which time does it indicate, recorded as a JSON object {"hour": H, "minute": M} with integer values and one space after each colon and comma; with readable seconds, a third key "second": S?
{"hour": 2, "minute": 57}
